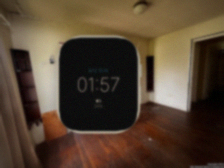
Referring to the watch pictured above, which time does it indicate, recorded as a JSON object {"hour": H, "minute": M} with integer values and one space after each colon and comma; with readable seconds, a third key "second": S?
{"hour": 1, "minute": 57}
